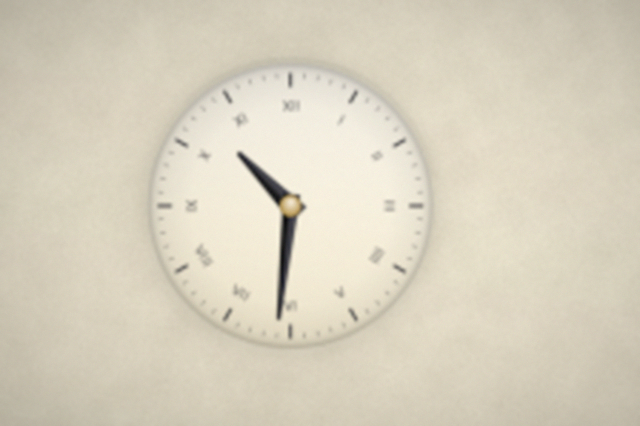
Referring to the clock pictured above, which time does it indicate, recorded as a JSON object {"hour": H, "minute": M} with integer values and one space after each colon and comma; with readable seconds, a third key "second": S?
{"hour": 10, "minute": 31}
